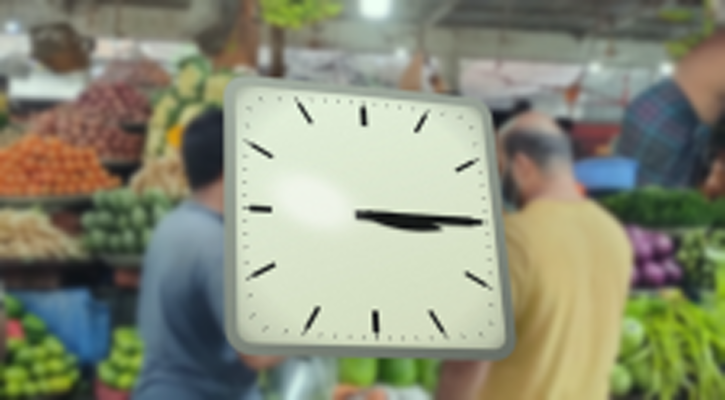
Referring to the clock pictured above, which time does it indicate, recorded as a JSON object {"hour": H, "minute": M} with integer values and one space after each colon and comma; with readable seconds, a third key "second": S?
{"hour": 3, "minute": 15}
